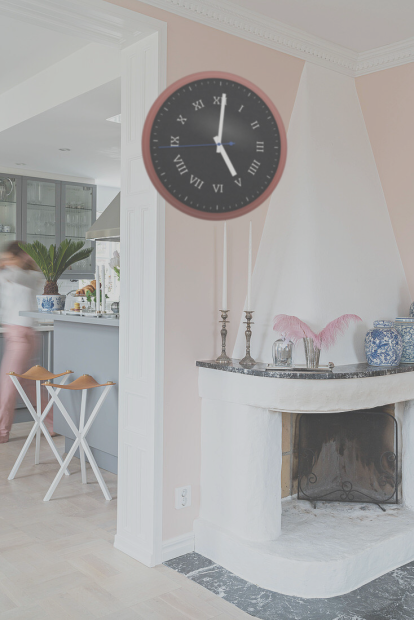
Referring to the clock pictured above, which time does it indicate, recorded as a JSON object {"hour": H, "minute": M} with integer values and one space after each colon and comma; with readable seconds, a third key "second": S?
{"hour": 5, "minute": 0, "second": 44}
